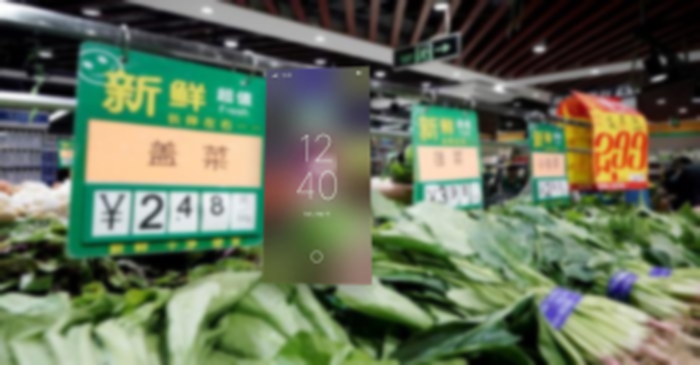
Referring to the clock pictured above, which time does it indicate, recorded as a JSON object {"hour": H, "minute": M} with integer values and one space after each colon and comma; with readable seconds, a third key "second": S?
{"hour": 12, "minute": 40}
